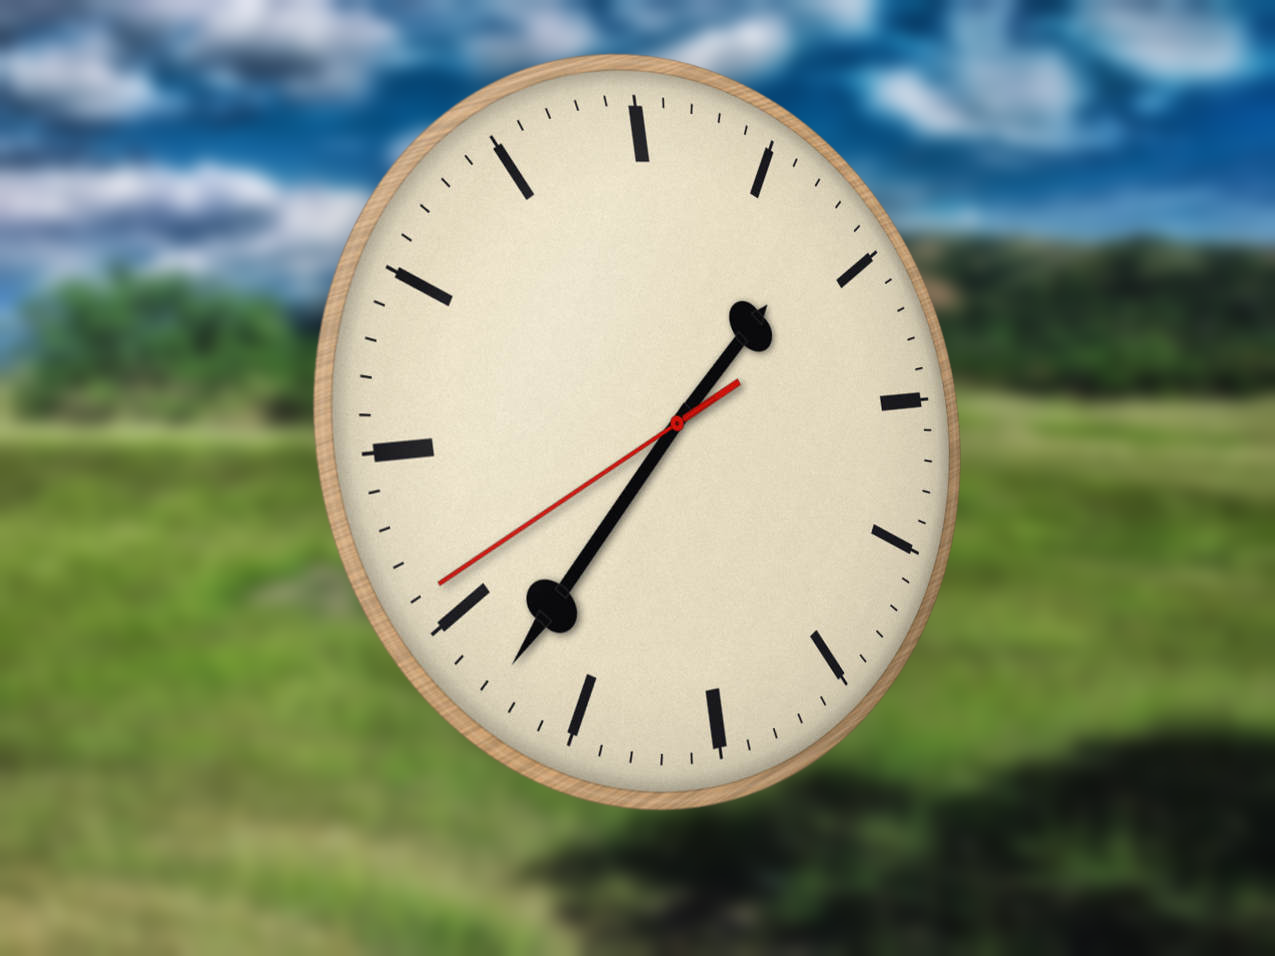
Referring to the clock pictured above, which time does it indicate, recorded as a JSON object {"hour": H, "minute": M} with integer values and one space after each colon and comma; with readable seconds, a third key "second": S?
{"hour": 1, "minute": 37, "second": 41}
